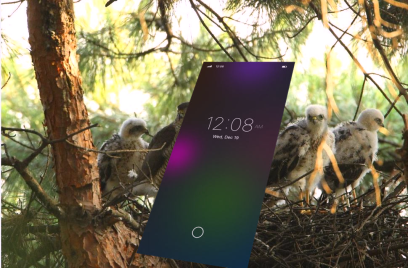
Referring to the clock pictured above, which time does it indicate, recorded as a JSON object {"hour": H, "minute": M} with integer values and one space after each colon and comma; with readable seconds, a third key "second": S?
{"hour": 12, "minute": 8}
